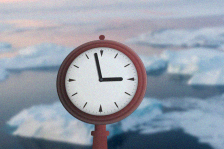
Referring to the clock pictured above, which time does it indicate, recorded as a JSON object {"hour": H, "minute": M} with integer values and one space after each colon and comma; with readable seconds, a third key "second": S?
{"hour": 2, "minute": 58}
